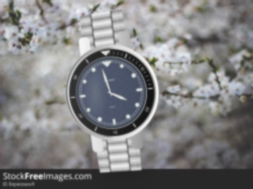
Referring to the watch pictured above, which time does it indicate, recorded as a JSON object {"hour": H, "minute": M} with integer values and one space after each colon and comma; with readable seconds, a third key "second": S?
{"hour": 3, "minute": 58}
